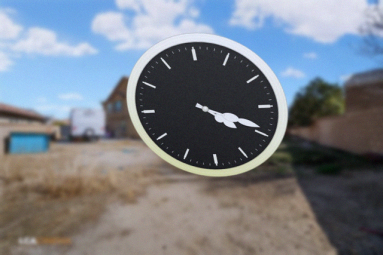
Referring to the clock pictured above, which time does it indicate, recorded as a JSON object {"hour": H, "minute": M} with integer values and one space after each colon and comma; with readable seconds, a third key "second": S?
{"hour": 4, "minute": 19}
